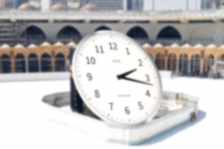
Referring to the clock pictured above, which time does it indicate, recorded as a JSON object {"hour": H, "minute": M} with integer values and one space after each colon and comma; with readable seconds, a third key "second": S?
{"hour": 2, "minute": 17}
